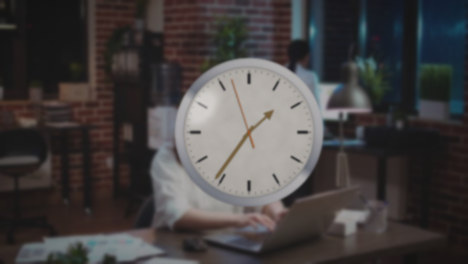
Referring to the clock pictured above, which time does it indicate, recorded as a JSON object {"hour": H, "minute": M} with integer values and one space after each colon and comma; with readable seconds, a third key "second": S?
{"hour": 1, "minute": 35, "second": 57}
